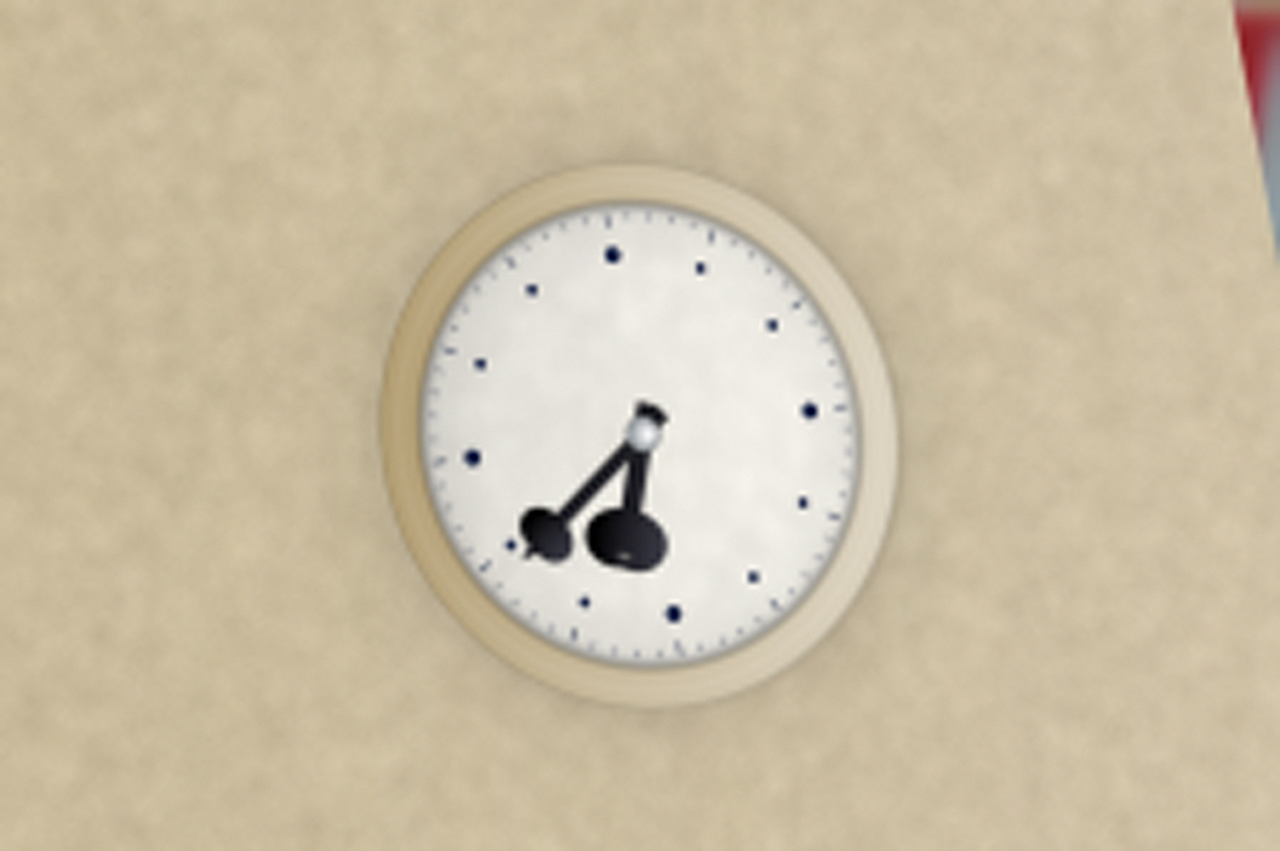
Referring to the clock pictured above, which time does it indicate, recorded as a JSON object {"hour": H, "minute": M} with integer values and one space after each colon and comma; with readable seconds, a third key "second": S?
{"hour": 6, "minute": 39}
